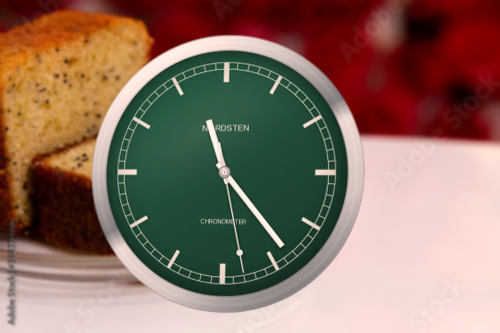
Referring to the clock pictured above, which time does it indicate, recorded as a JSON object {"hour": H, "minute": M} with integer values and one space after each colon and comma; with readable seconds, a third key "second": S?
{"hour": 11, "minute": 23, "second": 28}
